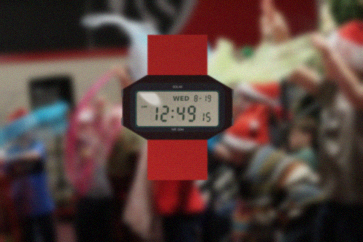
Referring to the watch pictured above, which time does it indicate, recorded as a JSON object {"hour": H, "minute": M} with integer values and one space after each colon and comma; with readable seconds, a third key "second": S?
{"hour": 12, "minute": 49, "second": 15}
